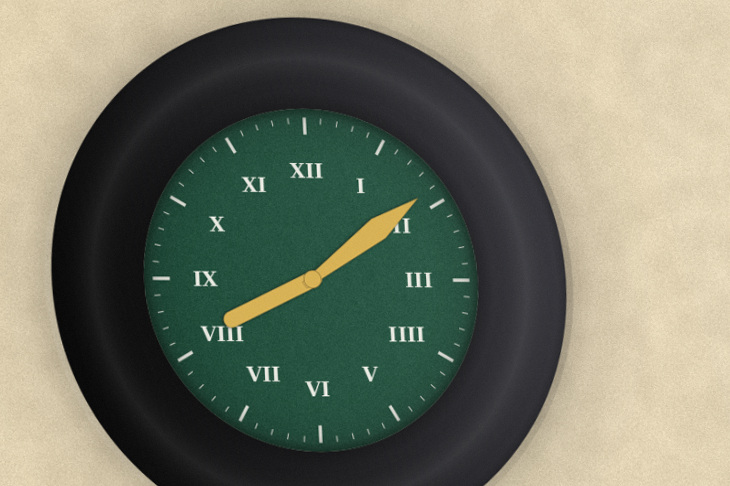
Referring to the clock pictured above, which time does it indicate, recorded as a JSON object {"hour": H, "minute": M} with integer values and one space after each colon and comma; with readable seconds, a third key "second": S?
{"hour": 8, "minute": 9}
